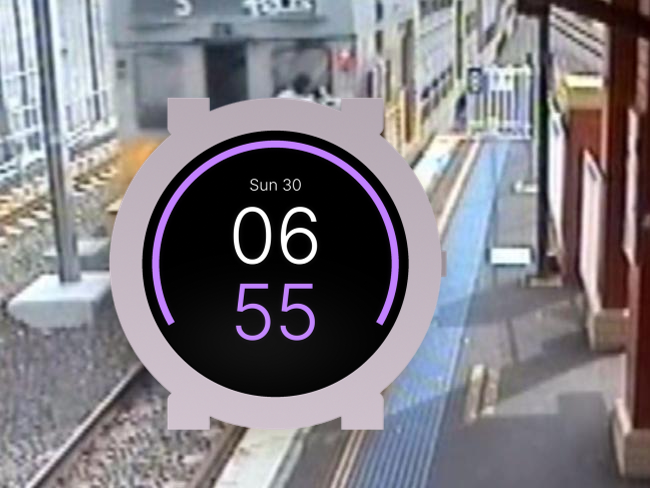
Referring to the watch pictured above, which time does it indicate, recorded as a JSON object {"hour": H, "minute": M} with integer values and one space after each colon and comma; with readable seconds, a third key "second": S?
{"hour": 6, "minute": 55}
